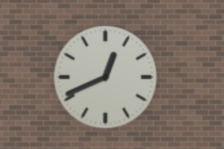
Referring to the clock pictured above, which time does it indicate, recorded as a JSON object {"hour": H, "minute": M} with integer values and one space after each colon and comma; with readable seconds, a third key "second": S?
{"hour": 12, "minute": 41}
